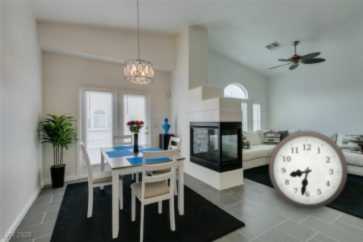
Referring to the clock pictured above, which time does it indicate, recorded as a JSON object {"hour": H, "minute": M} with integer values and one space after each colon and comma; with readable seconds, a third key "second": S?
{"hour": 8, "minute": 32}
